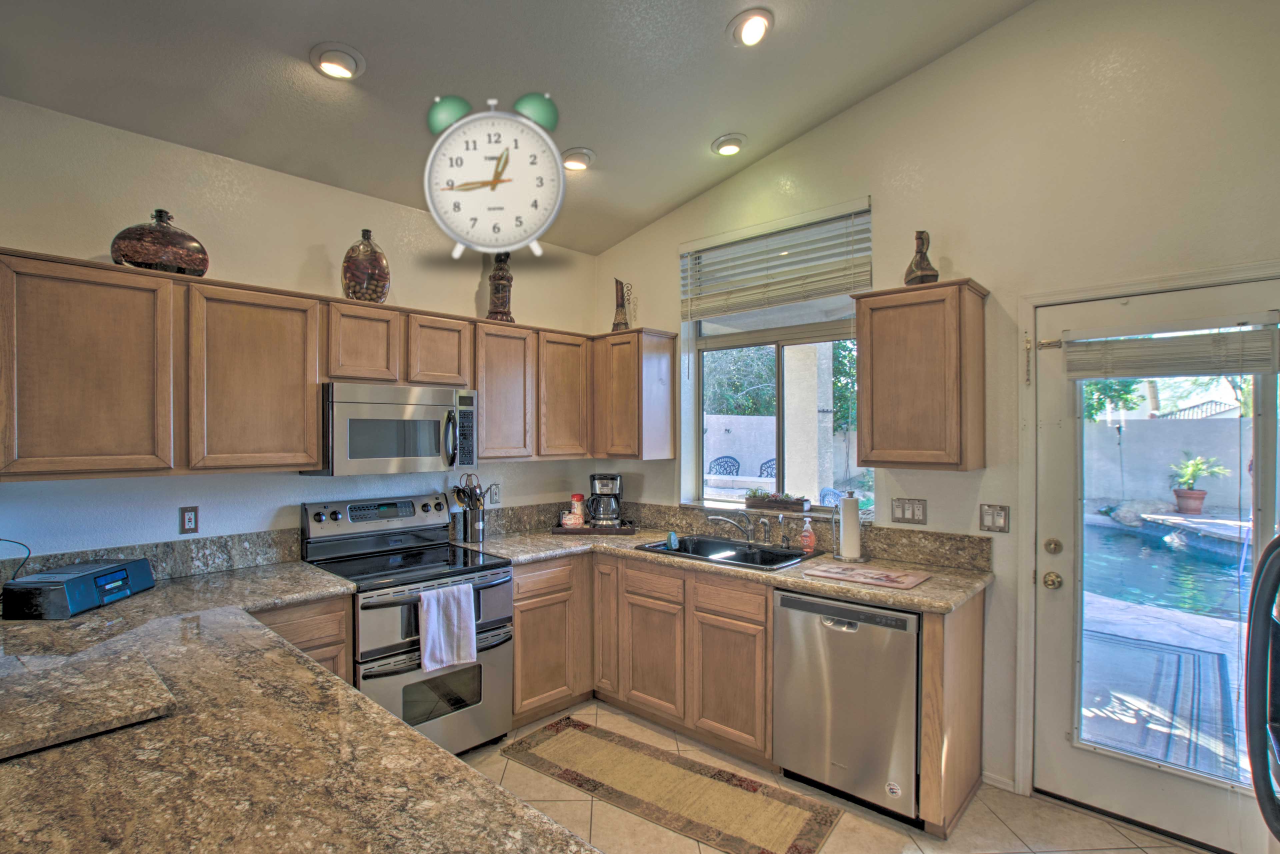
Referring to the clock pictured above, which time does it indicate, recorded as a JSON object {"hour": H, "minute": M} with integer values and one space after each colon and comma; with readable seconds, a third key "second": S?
{"hour": 12, "minute": 43, "second": 44}
